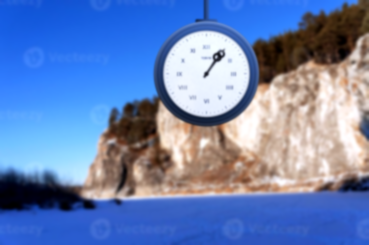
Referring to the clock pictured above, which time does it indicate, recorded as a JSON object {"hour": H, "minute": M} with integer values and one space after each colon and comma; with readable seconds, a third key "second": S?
{"hour": 1, "minute": 6}
